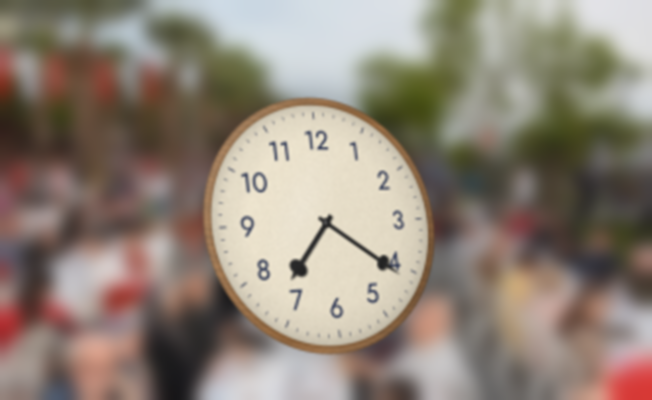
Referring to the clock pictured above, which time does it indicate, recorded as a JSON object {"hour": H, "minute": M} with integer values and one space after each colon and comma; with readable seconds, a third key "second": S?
{"hour": 7, "minute": 21}
